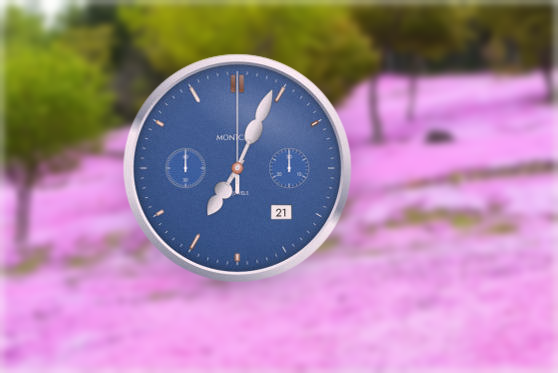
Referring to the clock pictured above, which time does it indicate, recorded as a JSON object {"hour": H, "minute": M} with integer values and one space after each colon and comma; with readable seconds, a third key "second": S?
{"hour": 7, "minute": 4}
